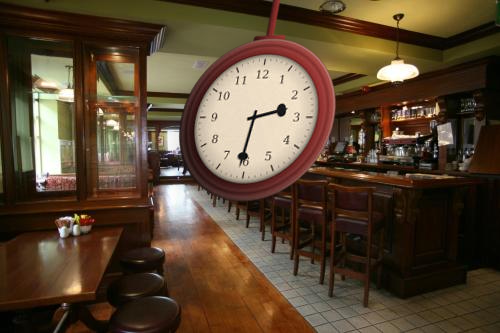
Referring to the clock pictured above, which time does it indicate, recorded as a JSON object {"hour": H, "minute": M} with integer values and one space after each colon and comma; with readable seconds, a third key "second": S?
{"hour": 2, "minute": 31}
